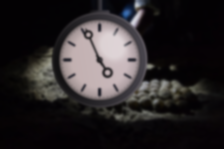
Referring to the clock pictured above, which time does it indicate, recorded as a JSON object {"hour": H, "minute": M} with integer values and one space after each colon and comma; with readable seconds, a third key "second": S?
{"hour": 4, "minute": 56}
